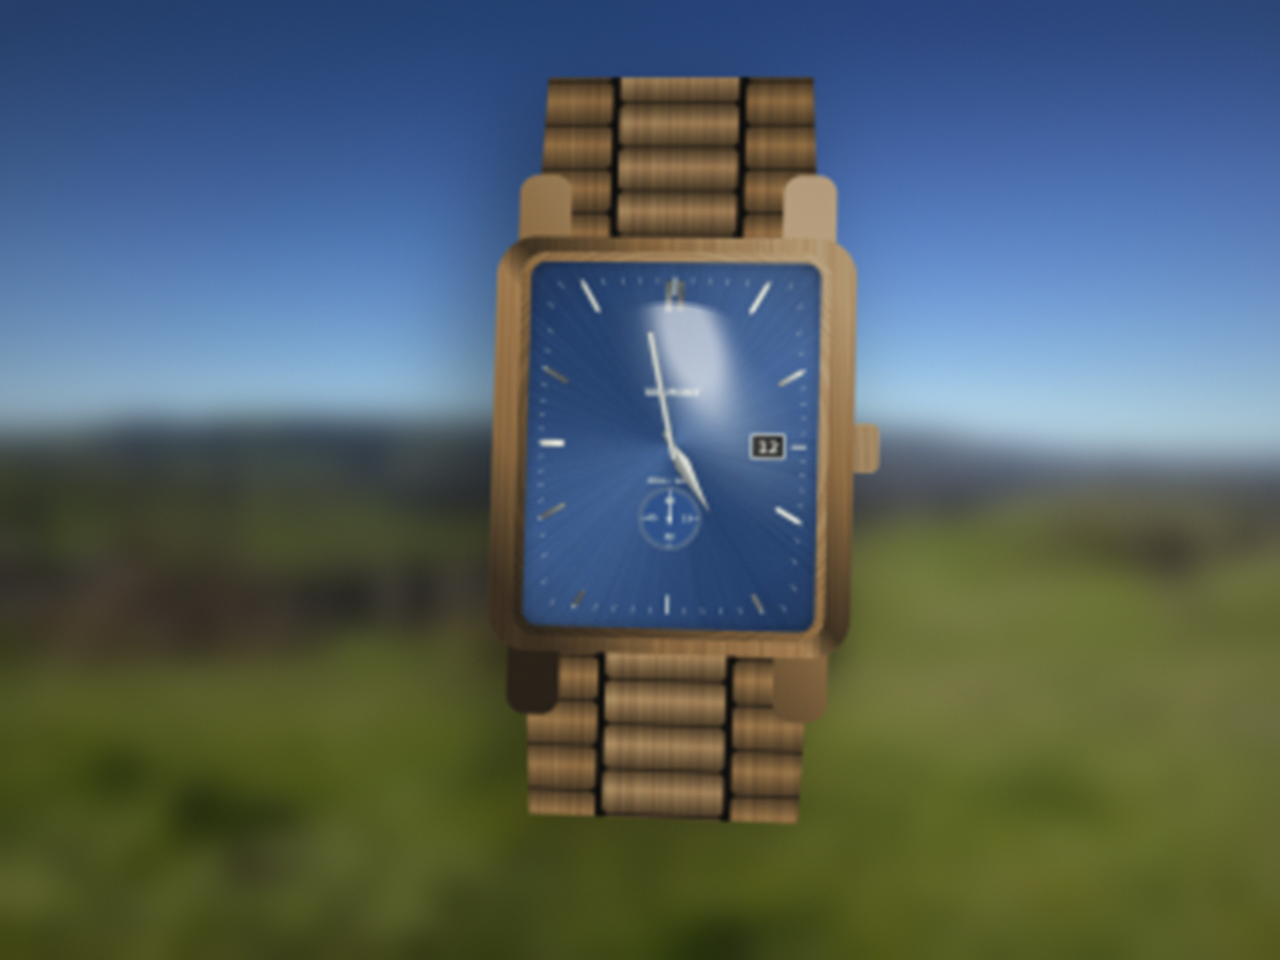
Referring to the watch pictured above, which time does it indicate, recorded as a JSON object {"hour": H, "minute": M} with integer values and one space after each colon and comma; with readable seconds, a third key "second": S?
{"hour": 4, "minute": 58}
